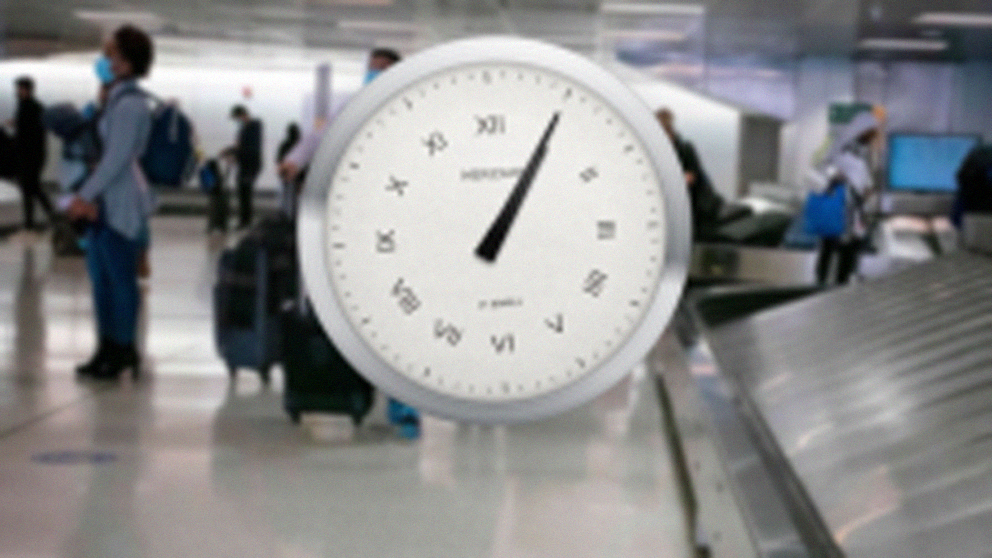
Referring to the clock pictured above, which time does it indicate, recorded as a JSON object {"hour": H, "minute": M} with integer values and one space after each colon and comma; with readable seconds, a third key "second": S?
{"hour": 1, "minute": 5}
